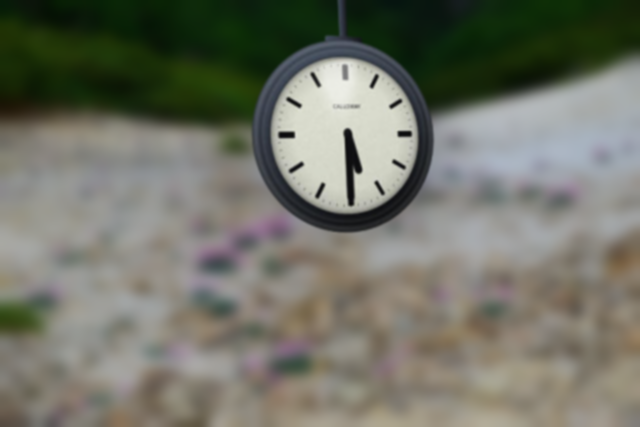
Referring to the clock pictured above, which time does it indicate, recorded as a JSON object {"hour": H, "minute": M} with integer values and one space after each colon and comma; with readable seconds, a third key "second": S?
{"hour": 5, "minute": 30}
